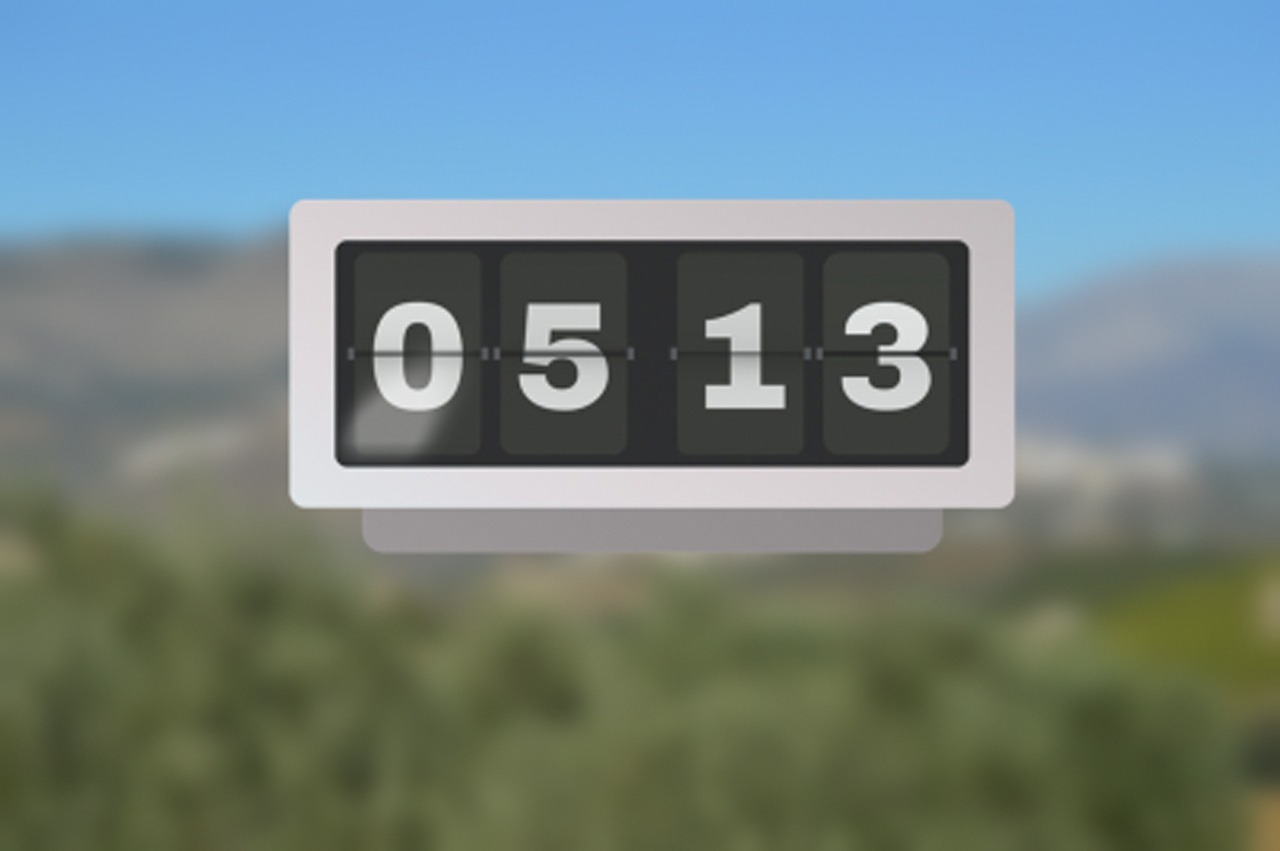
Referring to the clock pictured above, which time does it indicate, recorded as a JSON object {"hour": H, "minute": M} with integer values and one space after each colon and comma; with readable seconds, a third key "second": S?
{"hour": 5, "minute": 13}
